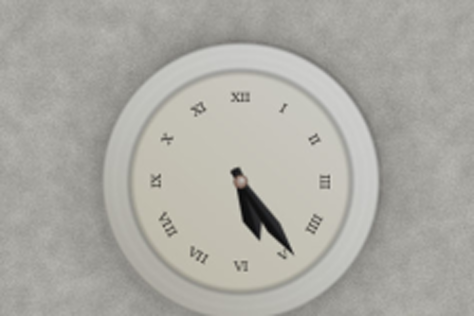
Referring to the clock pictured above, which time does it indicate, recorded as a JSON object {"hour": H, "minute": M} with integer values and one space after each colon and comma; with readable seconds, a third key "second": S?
{"hour": 5, "minute": 24}
